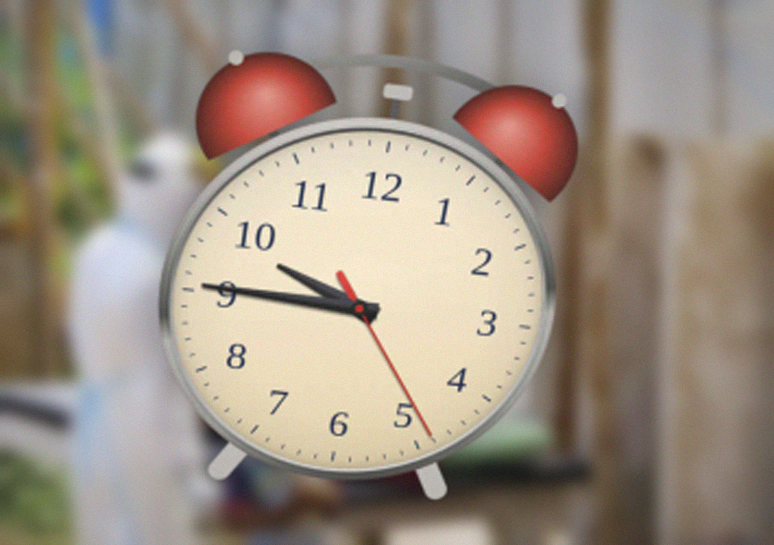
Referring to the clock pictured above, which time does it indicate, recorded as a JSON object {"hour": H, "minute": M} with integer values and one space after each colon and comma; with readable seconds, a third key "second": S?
{"hour": 9, "minute": 45, "second": 24}
